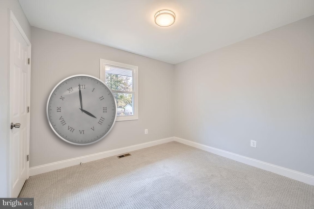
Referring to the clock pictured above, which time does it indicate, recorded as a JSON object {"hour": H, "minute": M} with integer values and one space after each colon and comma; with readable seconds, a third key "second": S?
{"hour": 3, "minute": 59}
